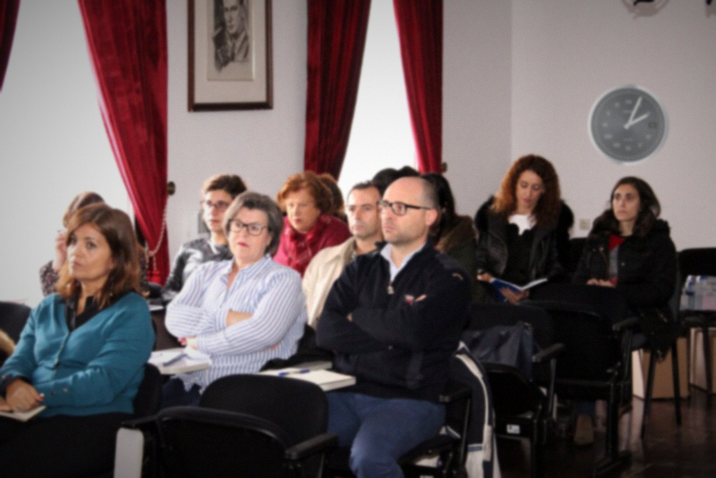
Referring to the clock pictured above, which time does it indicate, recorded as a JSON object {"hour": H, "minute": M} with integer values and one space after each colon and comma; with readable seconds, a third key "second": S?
{"hour": 2, "minute": 4}
